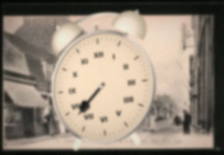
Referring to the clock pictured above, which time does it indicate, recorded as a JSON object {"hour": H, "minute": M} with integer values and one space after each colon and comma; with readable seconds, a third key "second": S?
{"hour": 7, "minute": 38}
